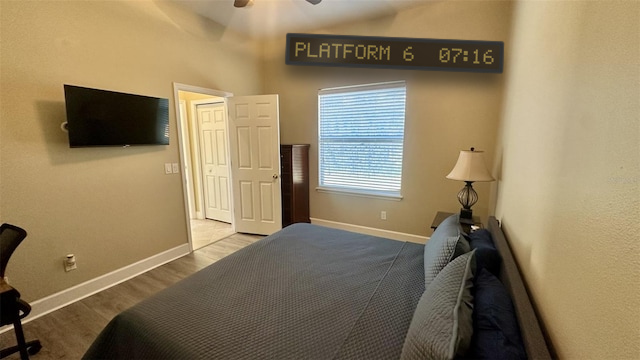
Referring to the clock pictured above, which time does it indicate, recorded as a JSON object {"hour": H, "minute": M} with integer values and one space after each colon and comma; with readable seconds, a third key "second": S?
{"hour": 7, "minute": 16}
